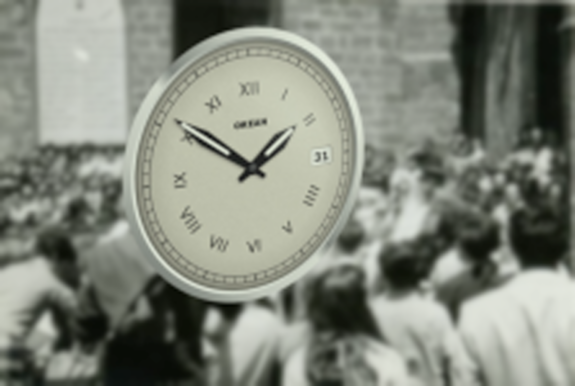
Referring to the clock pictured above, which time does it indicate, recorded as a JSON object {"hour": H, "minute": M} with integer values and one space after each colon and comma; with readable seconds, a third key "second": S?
{"hour": 1, "minute": 51}
